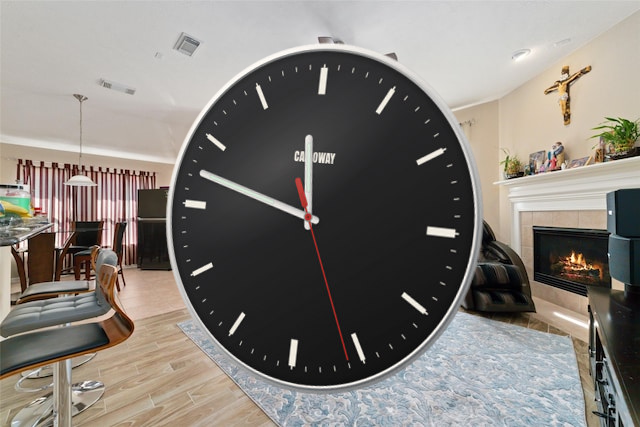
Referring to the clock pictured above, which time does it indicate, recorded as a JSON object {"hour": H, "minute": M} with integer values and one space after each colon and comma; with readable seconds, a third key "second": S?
{"hour": 11, "minute": 47, "second": 26}
